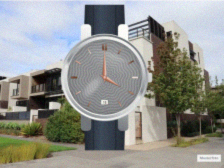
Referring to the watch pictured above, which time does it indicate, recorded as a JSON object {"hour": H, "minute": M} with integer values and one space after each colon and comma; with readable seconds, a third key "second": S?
{"hour": 4, "minute": 0}
